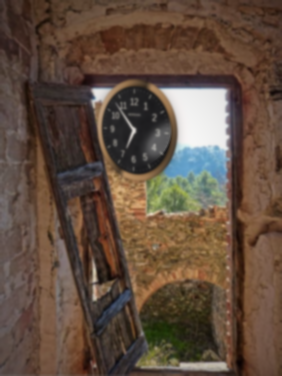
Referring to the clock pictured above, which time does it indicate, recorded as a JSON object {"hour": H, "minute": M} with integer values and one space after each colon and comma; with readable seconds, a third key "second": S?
{"hour": 6, "minute": 53}
